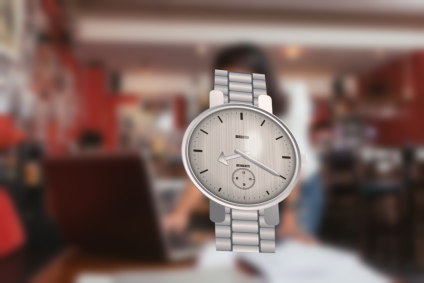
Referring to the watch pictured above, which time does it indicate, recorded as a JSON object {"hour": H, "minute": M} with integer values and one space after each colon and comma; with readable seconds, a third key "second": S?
{"hour": 8, "minute": 20}
